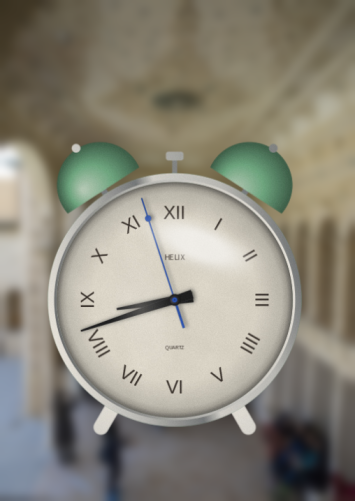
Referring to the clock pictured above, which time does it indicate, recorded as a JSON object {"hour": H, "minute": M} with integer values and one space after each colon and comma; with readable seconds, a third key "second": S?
{"hour": 8, "minute": 41, "second": 57}
